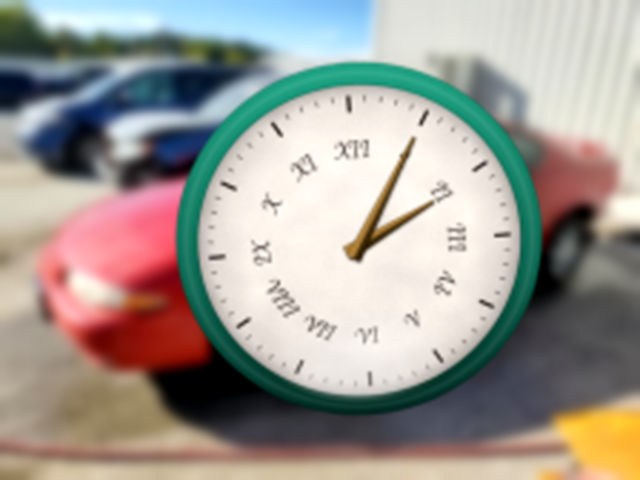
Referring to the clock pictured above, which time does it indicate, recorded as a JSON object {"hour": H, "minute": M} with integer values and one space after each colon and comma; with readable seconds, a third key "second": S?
{"hour": 2, "minute": 5}
